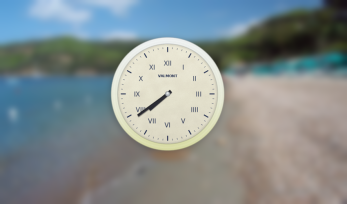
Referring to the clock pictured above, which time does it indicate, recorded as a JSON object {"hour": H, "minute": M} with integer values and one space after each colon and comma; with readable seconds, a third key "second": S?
{"hour": 7, "minute": 39}
